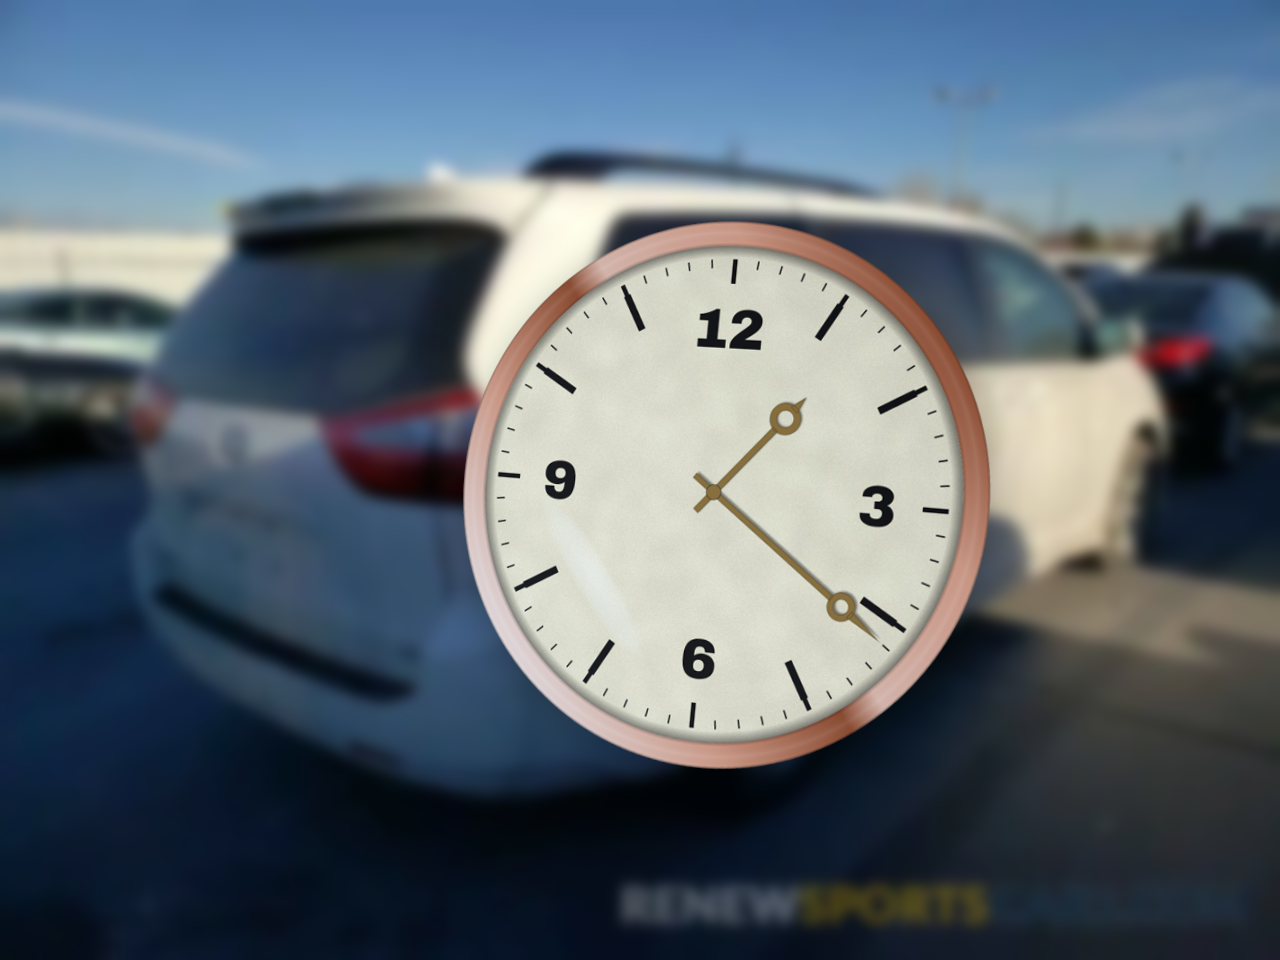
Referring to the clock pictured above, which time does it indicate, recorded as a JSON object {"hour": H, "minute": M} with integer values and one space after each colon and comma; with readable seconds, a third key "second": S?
{"hour": 1, "minute": 21}
